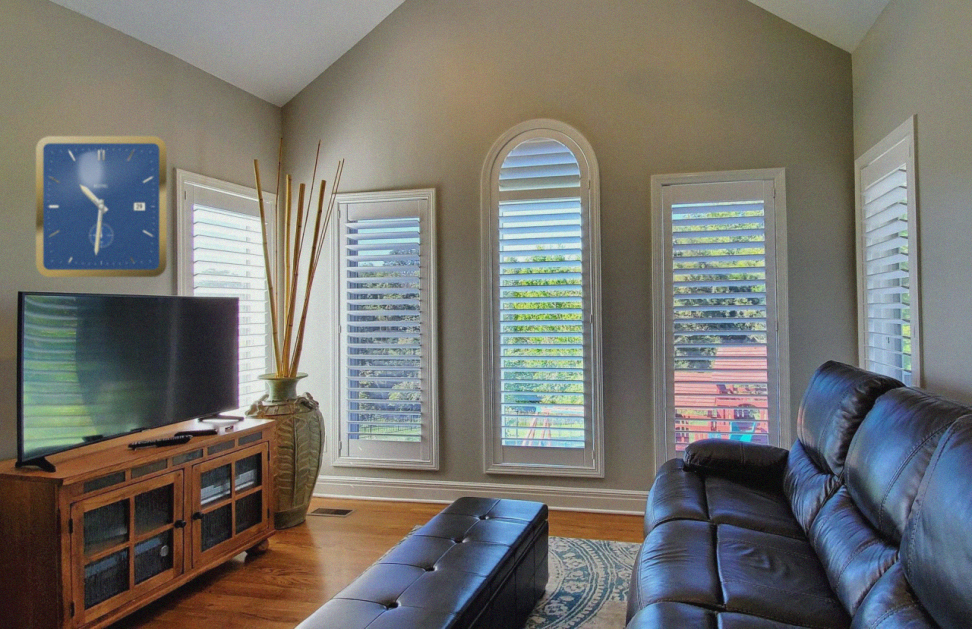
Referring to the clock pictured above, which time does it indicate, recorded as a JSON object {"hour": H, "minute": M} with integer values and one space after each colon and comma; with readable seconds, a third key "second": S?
{"hour": 10, "minute": 31}
